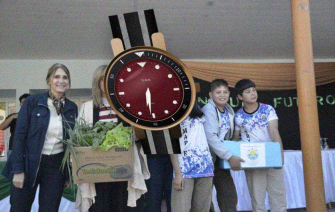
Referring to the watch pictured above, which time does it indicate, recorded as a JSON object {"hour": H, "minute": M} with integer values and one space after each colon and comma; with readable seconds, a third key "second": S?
{"hour": 6, "minute": 31}
